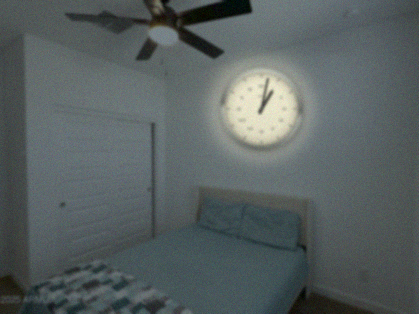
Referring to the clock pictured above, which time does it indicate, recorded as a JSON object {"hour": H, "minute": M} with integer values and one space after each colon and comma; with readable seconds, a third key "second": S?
{"hour": 1, "minute": 2}
